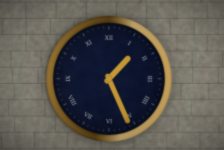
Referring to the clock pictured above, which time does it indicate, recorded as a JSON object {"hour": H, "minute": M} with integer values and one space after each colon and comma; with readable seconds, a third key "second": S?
{"hour": 1, "minute": 26}
